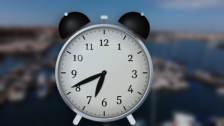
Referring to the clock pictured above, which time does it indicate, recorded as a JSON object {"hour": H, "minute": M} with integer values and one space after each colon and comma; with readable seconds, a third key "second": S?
{"hour": 6, "minute": 41}
